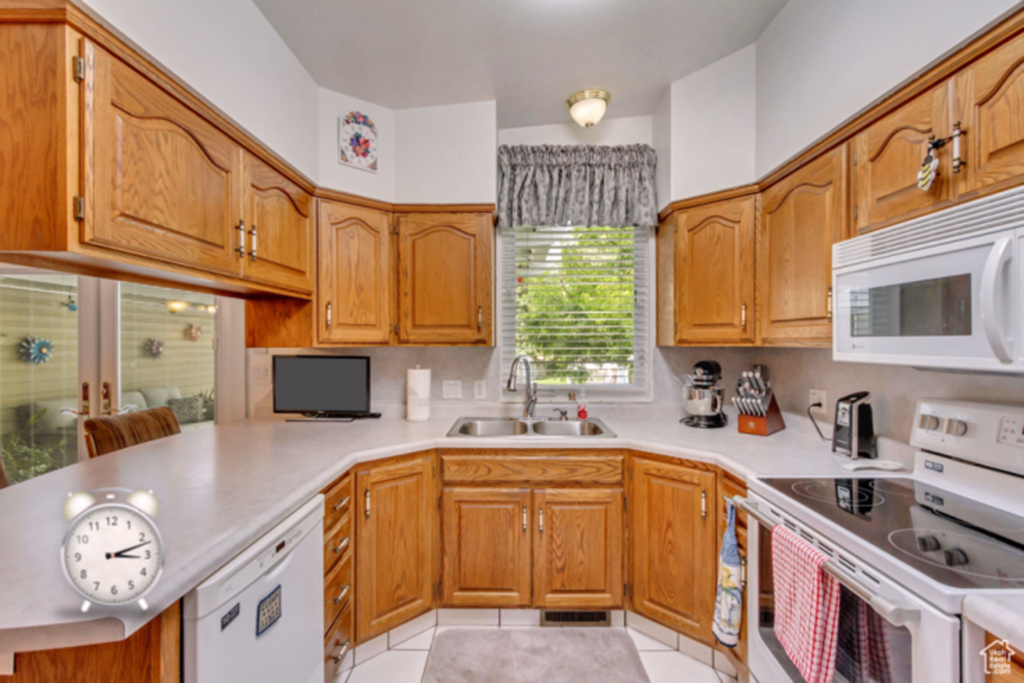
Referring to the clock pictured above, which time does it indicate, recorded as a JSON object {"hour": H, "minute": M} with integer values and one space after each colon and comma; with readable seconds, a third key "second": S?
{"hour": 3, "minute": 12}
